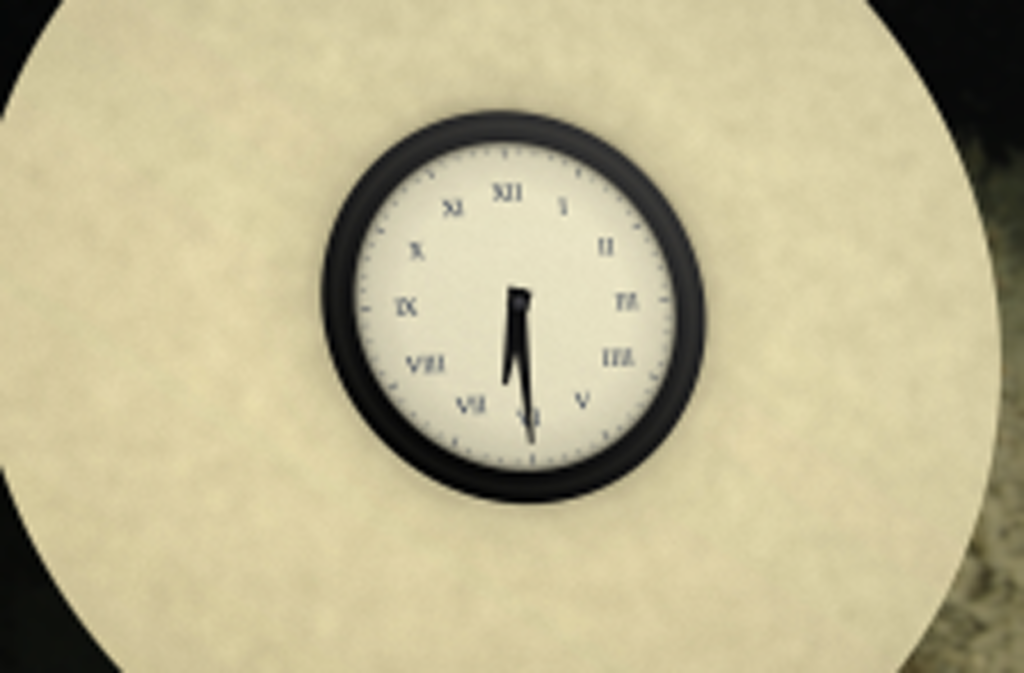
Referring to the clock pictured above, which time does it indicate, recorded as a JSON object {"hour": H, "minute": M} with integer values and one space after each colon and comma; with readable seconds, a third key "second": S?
{"hour": 6, "minute": 30}
